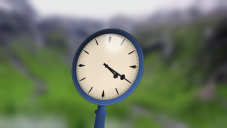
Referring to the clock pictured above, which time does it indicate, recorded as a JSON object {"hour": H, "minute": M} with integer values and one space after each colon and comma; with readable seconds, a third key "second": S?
{"hour": 4, "minute": 20}
